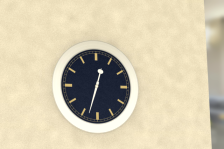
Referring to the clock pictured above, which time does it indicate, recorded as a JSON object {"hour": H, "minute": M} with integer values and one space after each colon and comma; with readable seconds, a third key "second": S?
{"hour": 12, "minute": 33}
